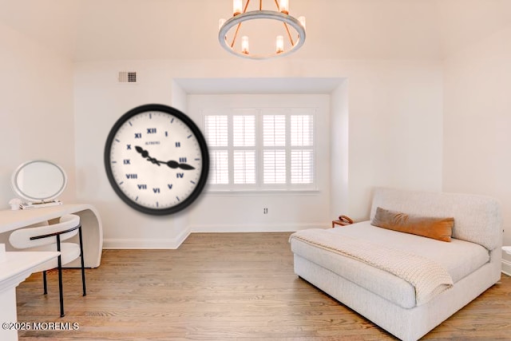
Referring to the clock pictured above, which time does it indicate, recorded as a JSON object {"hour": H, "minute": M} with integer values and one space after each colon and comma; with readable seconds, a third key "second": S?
{"hour": 10, "minute": 17}
